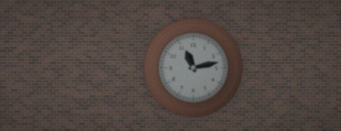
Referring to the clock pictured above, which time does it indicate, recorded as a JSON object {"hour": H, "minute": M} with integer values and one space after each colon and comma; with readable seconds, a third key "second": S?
{"hour": 11, "minute": 13}
